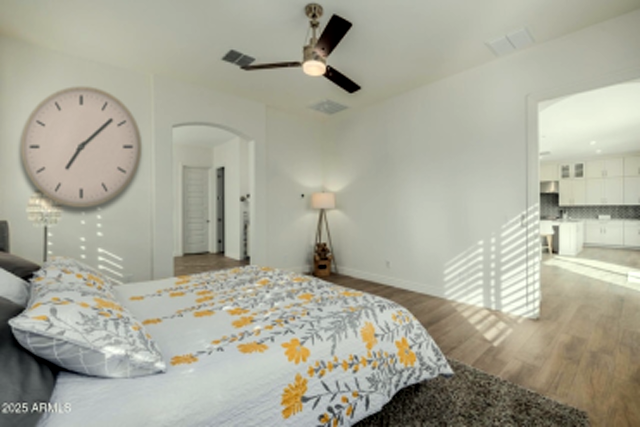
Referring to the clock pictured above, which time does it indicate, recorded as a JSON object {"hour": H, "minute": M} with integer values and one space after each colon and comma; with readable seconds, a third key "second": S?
{"hour": 7, "minute": 8}
